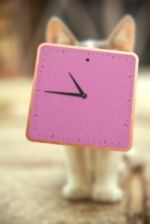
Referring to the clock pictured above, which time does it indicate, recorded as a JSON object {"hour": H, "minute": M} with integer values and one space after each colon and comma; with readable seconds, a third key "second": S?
{"hour": 10, "minute": 45}
